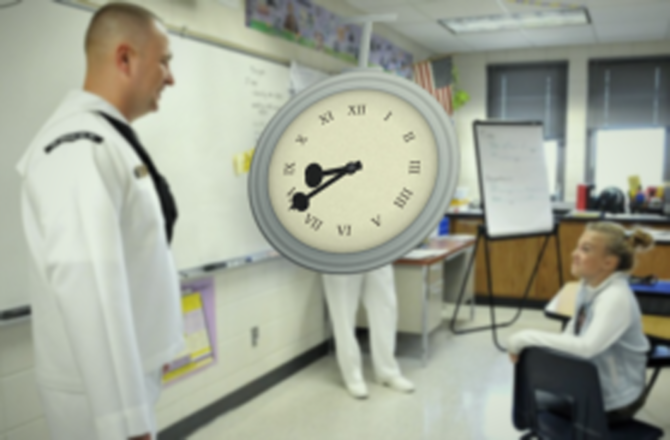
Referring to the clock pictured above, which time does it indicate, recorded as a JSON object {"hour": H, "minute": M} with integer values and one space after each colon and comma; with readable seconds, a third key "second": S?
{"hour": 8, "minute": 39}
